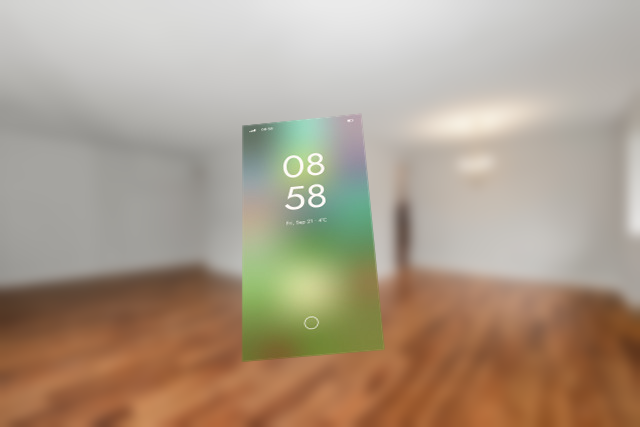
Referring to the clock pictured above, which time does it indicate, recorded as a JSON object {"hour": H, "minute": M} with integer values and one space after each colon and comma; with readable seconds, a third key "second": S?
{"hour": 8, "minute": 58}
